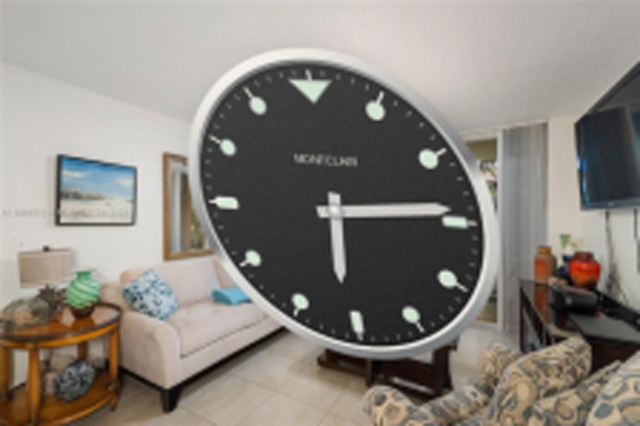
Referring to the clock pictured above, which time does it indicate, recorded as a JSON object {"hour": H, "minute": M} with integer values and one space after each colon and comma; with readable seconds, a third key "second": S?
{"hour": 6, "minute": 14}
